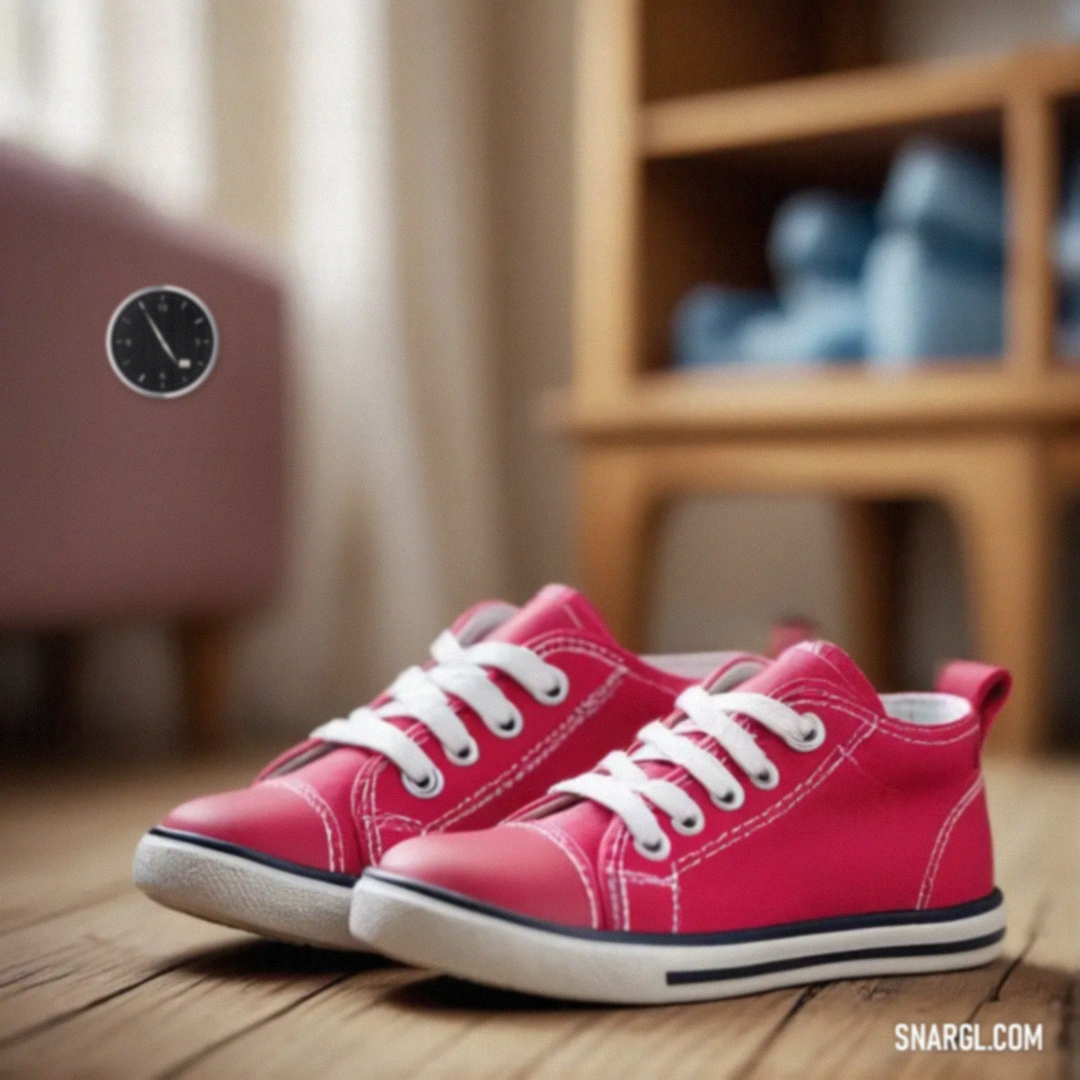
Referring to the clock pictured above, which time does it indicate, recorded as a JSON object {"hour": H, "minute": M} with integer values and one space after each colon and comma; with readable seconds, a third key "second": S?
{"hour": 4, "minute": 55}
